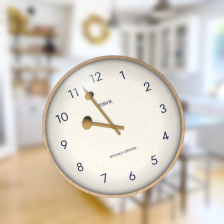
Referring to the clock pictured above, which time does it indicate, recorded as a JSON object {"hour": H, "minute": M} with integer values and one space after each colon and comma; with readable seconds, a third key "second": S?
{"hour": 9, "minute": 57}
